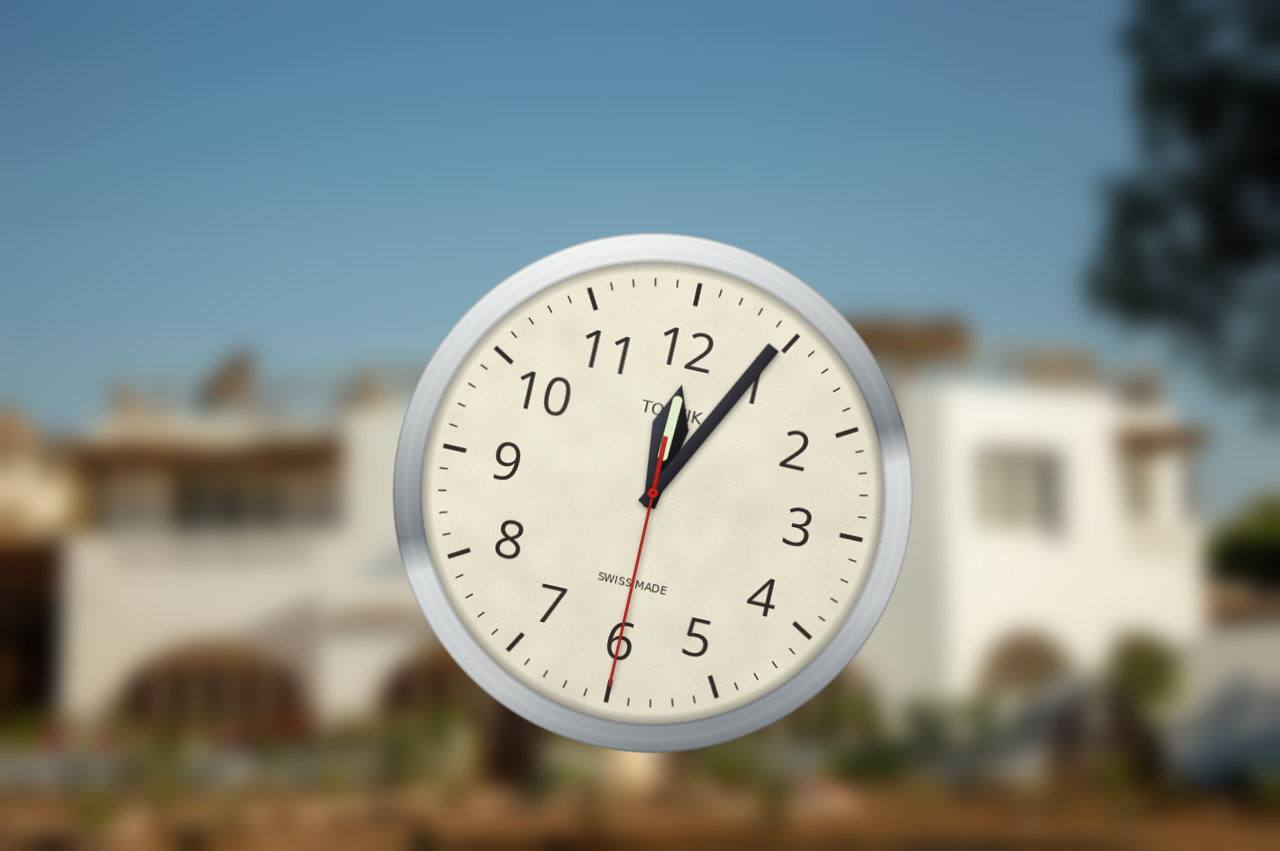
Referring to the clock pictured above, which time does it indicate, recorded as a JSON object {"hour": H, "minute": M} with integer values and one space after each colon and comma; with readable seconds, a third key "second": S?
{"hour": 12, "minute": 4, "second": 30}
